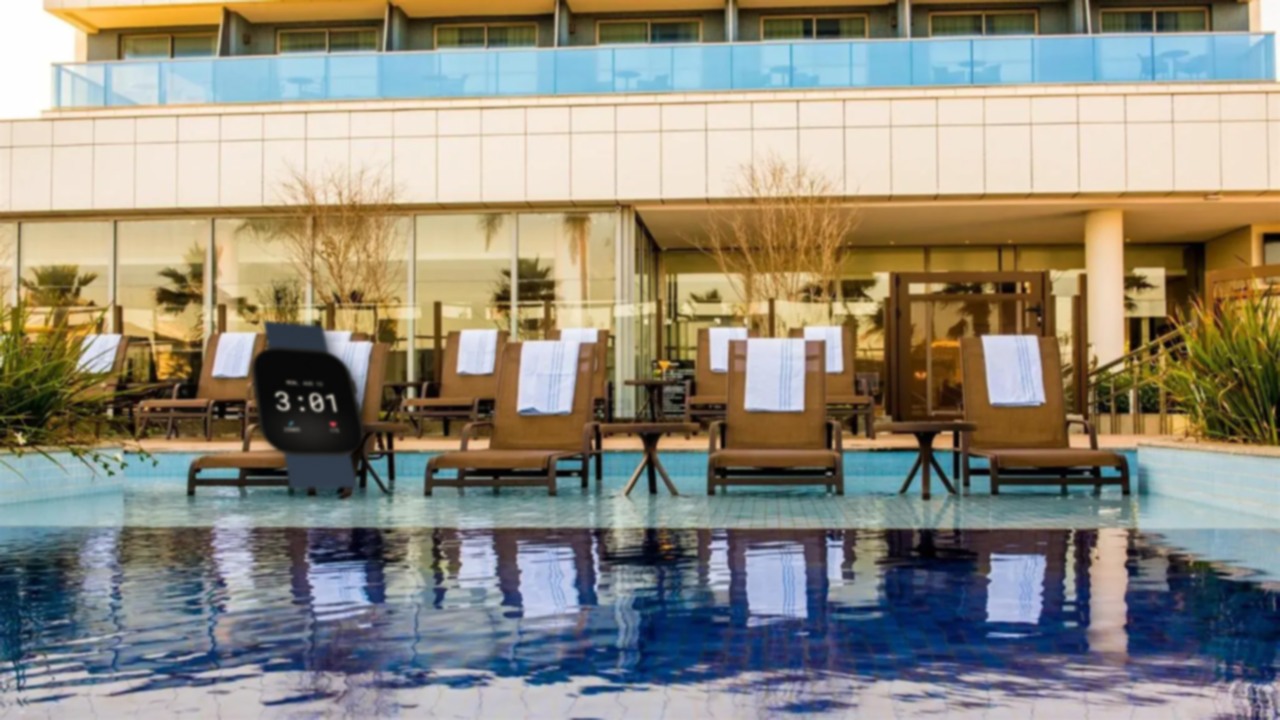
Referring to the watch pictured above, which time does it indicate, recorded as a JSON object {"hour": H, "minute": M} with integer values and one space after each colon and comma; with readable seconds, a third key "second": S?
{"hour": 3, "minute": 1}
